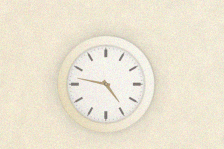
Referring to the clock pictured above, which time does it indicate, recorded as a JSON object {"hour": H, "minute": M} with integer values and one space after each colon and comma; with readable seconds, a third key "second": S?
{"hour": 4, "minute": 47}
